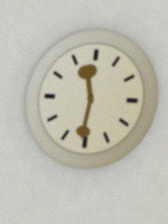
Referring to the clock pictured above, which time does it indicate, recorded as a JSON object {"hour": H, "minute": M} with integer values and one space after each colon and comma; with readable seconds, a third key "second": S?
{"hour": 11, "minute": 31}
